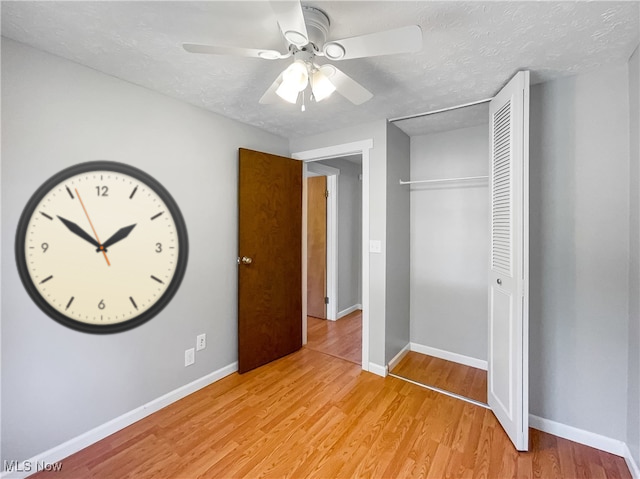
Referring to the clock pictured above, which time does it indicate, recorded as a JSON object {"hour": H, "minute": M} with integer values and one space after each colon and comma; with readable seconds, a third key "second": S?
{"hour": 1, "minute": 50, "second": 56}
